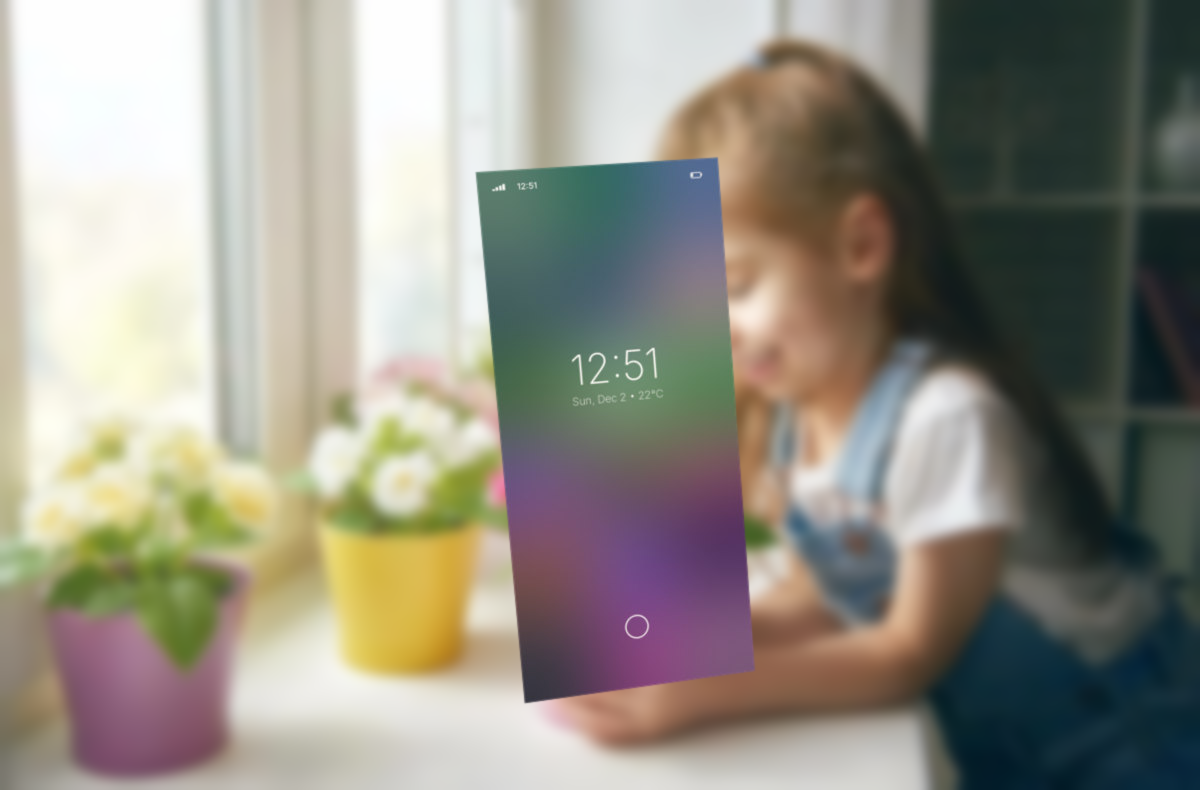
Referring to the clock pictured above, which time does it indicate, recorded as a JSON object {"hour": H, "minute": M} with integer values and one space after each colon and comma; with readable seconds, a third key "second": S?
{"hour": 12, "minute": 51}
